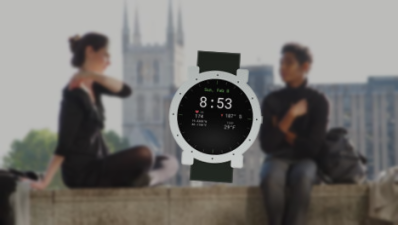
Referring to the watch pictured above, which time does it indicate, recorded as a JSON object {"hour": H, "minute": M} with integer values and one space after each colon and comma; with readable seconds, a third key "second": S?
{"hour": 8, "minute": 53}
